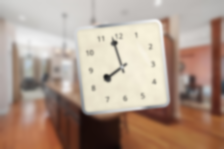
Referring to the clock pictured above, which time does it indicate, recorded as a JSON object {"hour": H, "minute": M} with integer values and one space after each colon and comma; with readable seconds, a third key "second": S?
{"hour": 7, "minute": 58}
